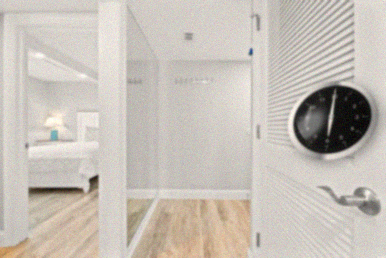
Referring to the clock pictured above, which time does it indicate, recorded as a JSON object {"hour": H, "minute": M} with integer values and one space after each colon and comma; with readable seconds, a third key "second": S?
{"hour": 6, "minute": 0}
